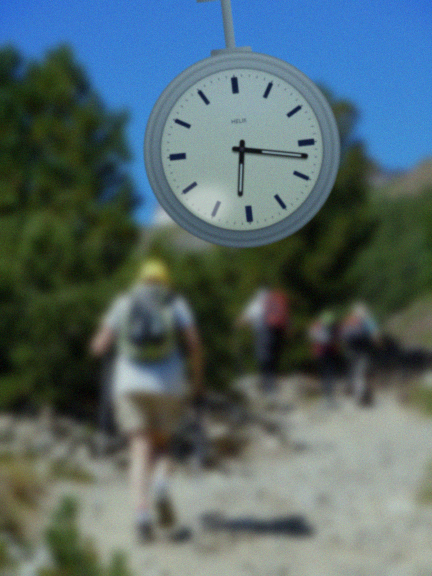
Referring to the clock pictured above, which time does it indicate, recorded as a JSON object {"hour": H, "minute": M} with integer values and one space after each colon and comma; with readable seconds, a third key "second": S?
{"hour": 6, "minute": 17}
